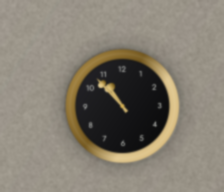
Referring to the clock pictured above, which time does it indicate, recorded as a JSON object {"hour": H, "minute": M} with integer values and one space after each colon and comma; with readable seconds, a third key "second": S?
{"hour": 10, "minute": 53}
